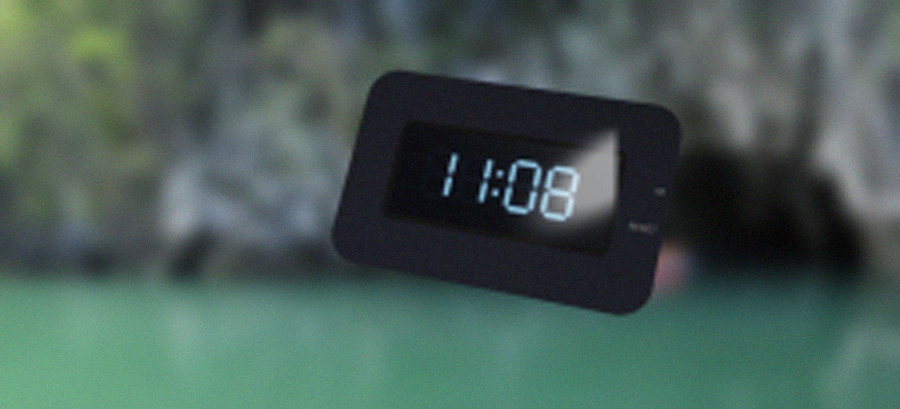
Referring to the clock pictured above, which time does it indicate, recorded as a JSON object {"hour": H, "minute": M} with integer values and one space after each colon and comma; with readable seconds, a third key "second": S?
{"hour": 11, "minute": 8}
